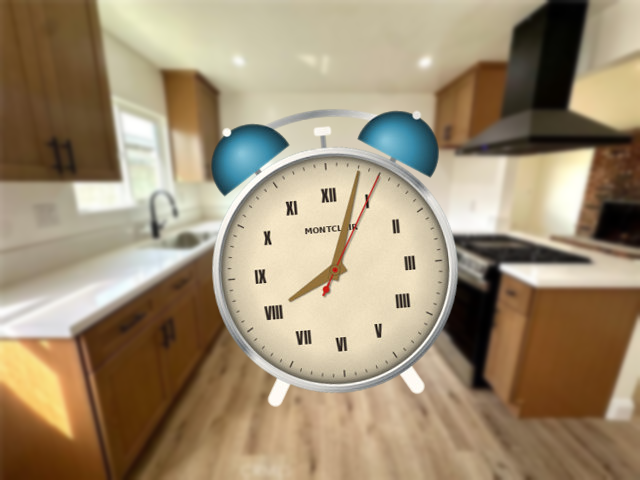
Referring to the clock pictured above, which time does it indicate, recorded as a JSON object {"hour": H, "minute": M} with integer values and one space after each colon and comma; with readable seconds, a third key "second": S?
{"hour": 8, "minute": 3, "second": 5}
